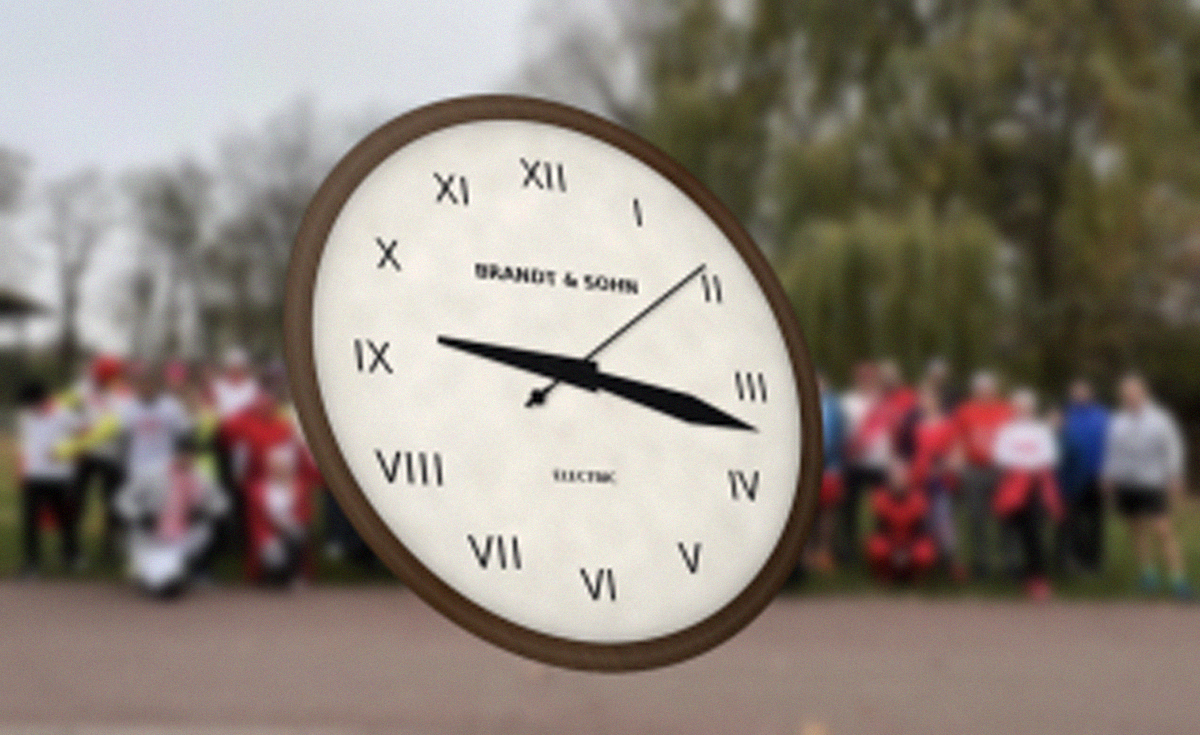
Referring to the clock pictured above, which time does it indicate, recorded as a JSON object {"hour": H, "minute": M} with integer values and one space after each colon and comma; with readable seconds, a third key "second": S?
{"hour": 9, "minute": 17, "second": 9}
